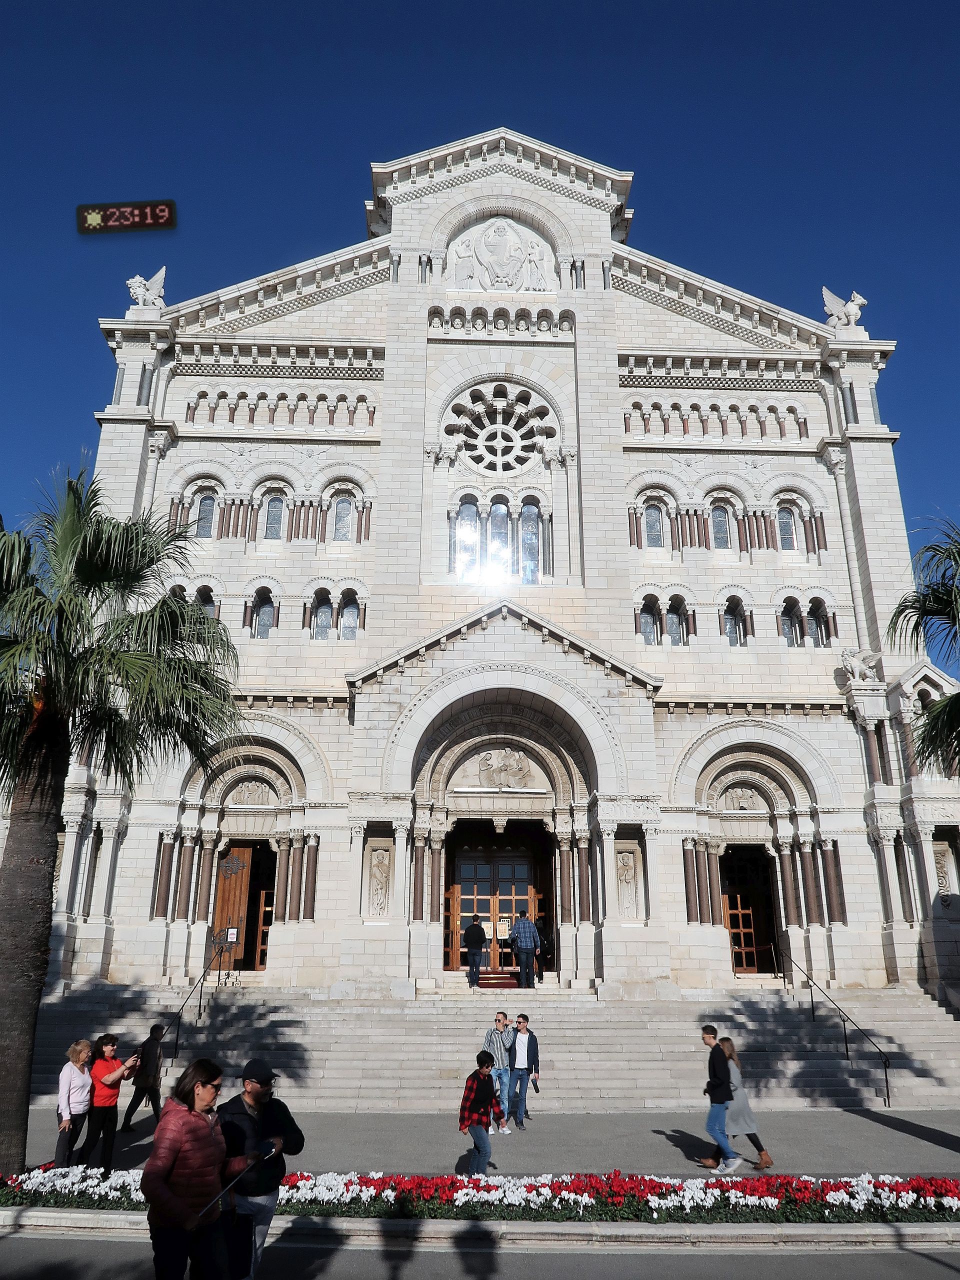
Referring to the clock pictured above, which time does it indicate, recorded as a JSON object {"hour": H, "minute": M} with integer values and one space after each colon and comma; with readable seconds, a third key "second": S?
{"hour": 23, "minute": 19}
